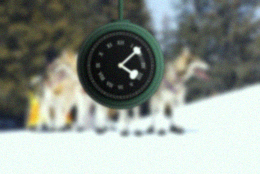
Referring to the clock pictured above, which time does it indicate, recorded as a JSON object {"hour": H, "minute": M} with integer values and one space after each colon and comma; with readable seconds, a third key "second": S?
{"hour": 4, "minute": 8}
